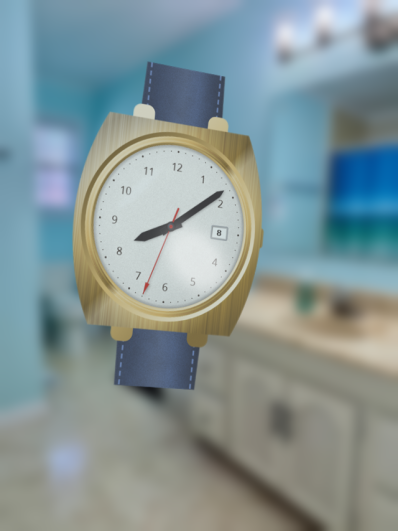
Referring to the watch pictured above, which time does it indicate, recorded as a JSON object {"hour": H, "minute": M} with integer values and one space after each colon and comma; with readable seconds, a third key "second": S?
{"hour": 8, "minute": 8, "second": 33}
